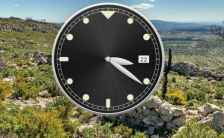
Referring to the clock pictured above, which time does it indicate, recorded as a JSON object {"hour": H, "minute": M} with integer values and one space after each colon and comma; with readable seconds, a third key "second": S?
{"hour": 3, "minute": 21}
